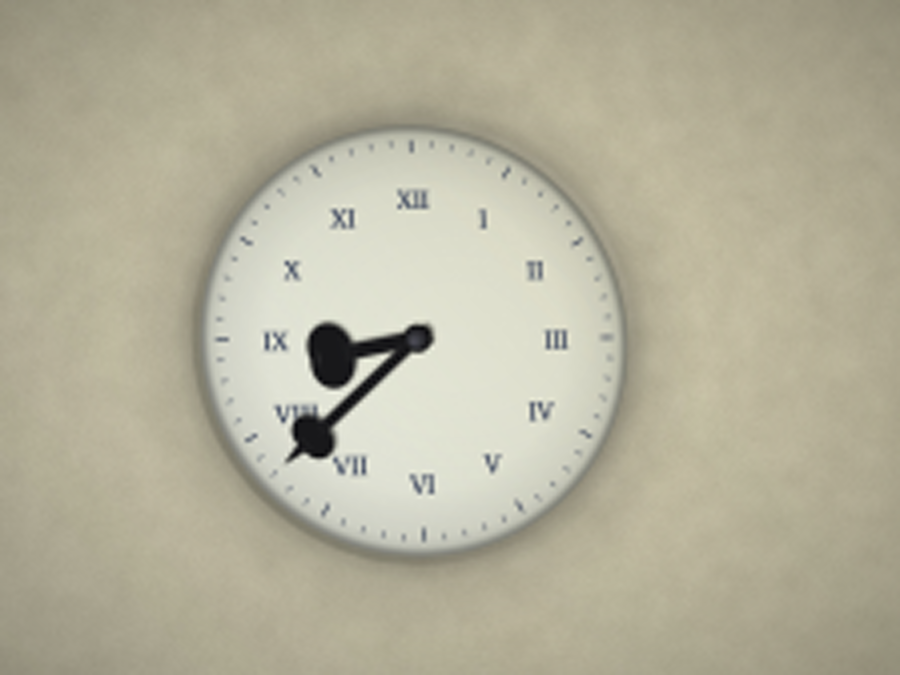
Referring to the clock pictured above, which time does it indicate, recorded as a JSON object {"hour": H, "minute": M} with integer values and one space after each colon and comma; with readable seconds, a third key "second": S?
{"hour": 8, "minute": 38}
